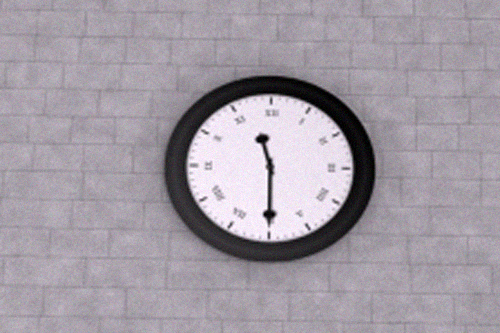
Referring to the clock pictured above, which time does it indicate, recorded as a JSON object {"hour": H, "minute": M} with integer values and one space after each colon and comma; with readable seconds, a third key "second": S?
{"hour": 11, "minute": 30}
